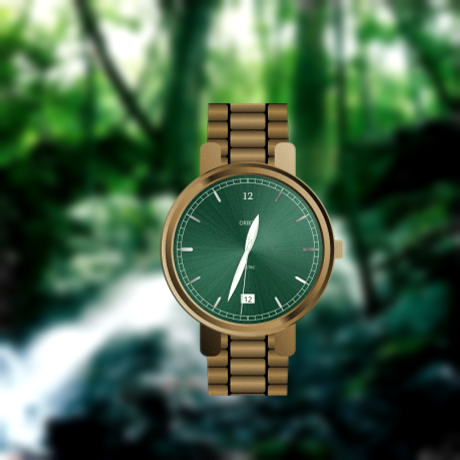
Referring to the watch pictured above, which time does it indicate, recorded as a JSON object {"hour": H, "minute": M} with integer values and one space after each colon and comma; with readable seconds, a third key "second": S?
{"hour": 12, "minute": 33, "second": 31}
